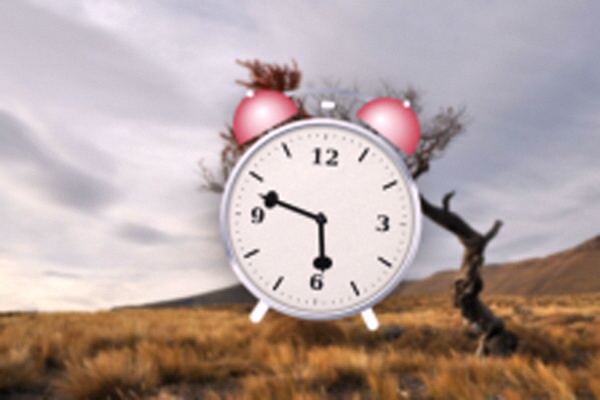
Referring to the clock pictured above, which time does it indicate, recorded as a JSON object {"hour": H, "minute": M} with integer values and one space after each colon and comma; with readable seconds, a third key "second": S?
{"hour": 5, "minute": 48}
